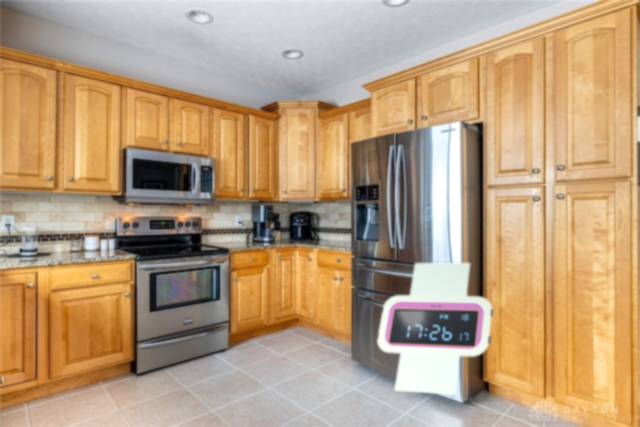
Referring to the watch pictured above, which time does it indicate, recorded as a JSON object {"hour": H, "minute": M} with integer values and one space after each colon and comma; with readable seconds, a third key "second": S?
{"hour": 17, "minute": 26}
